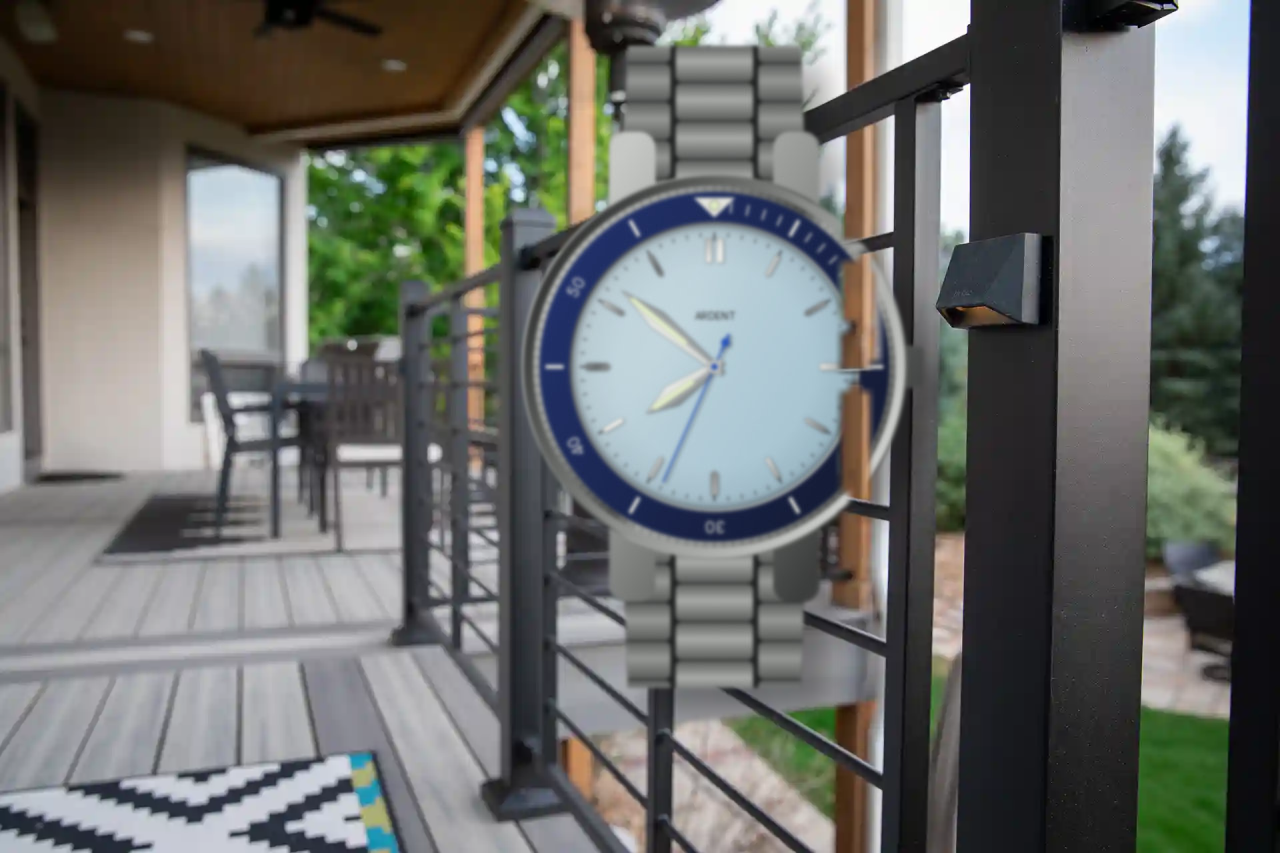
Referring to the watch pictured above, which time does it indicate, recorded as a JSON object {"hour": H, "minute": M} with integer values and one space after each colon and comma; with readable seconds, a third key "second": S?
{"hour": 7, "minute": 51, "second": 34}
